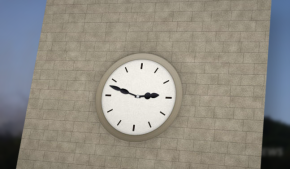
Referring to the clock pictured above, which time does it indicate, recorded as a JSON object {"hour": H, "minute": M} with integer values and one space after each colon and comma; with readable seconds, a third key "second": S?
{"hour": 2, "minute": 48}
